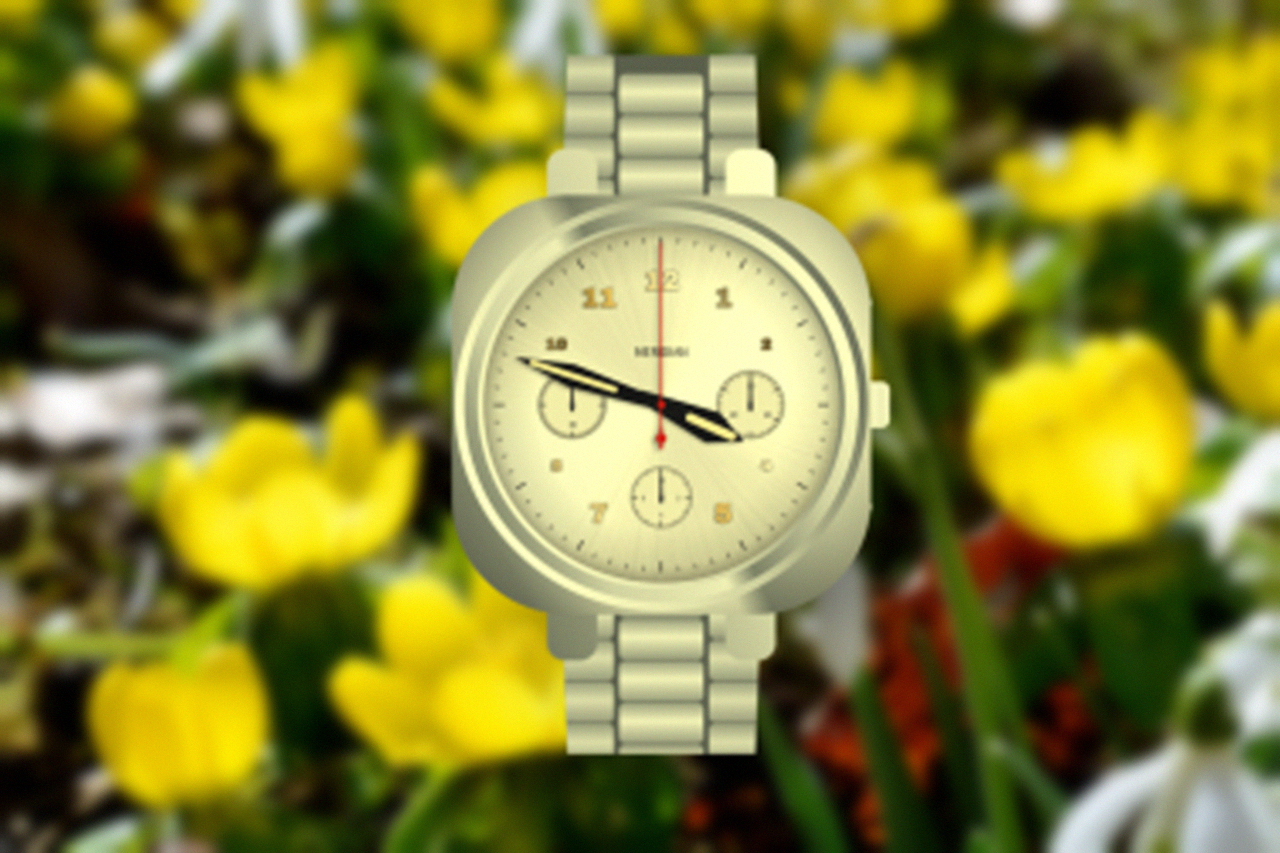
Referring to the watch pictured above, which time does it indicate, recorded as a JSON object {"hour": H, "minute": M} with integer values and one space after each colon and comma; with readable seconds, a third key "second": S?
{"hour": 3, "minute": 48}
